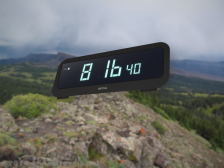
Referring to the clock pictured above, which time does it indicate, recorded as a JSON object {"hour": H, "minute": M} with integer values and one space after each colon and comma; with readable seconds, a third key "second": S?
{"hour": 8, "minute": 16, "second": 40}
